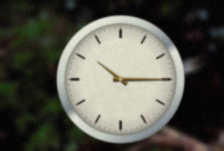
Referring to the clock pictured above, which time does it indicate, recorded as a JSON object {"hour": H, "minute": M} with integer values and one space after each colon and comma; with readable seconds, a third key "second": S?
{"hour": 10, "minute": 15}
